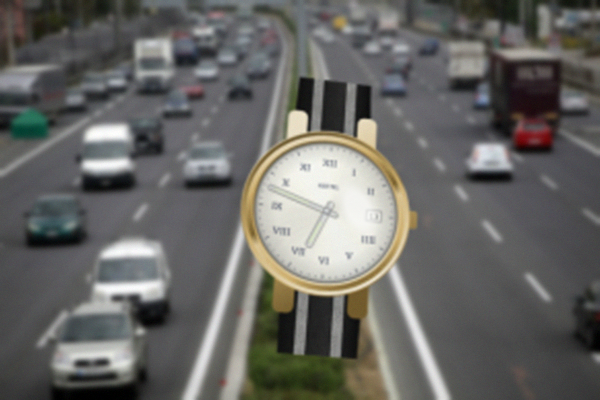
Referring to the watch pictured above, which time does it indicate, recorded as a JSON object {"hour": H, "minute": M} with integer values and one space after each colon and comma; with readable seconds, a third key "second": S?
{"hour": 6, "minute": 48}
